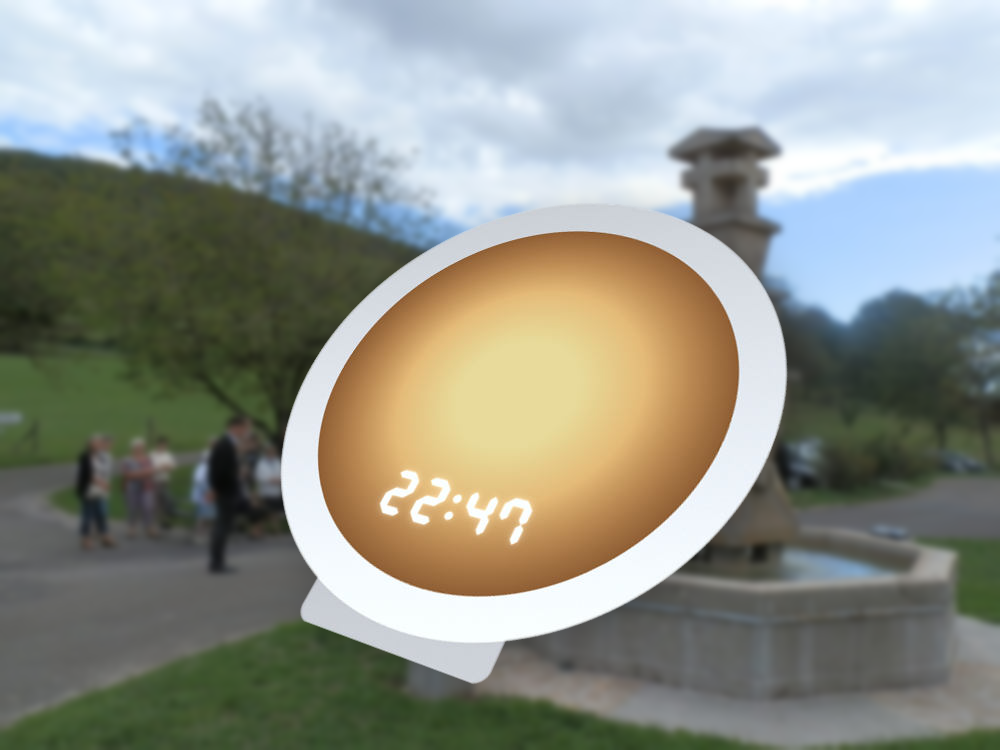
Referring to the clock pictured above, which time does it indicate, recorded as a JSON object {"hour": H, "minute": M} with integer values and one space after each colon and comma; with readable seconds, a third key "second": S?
{"hour": 22, "minute": 47}
